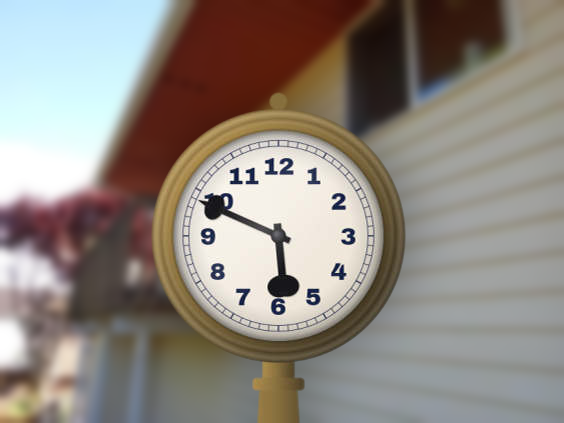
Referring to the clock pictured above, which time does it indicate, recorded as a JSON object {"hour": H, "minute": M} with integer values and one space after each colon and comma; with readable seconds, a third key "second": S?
{"hour": 5, "minute": 49}
